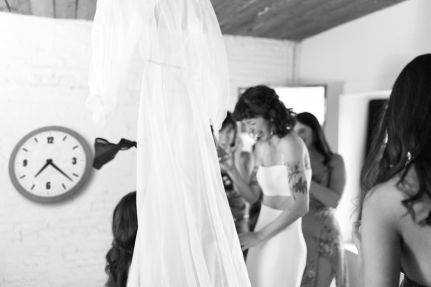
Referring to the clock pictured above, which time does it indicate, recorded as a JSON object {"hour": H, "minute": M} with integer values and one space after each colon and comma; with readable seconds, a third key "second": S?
{"hour": 7, "minute": 22}
